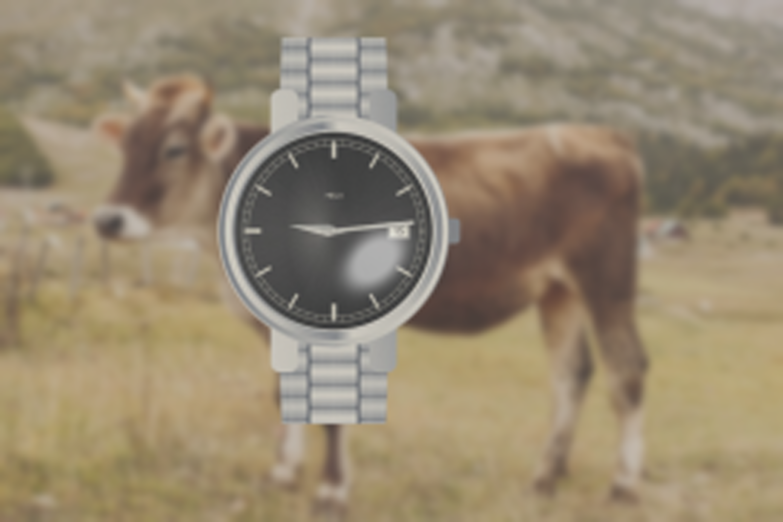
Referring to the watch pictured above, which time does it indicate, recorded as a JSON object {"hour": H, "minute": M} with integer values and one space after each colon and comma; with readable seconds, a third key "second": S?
{"hour": 9, "minute": 14}
